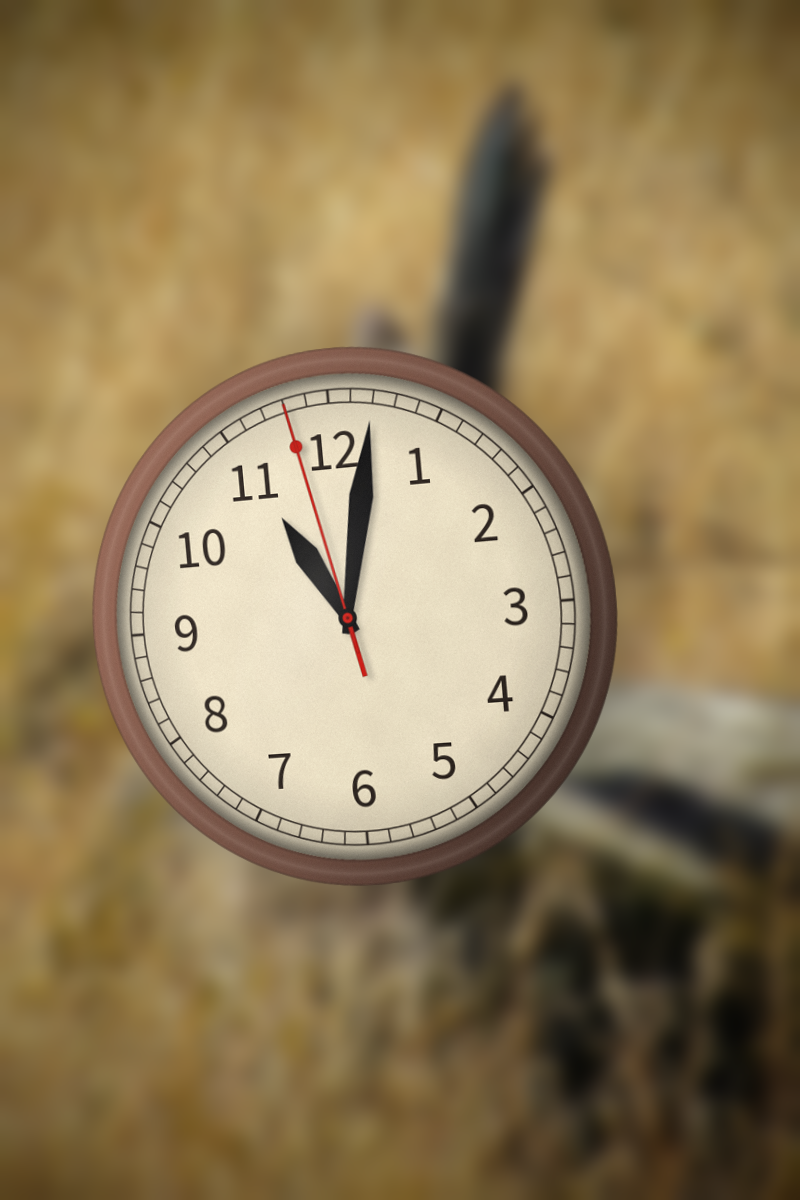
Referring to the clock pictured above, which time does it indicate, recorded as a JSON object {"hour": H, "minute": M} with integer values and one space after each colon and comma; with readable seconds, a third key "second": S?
{"hour": 11, "minute": 1, "second": 58}
